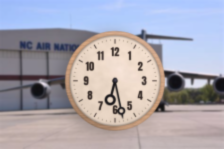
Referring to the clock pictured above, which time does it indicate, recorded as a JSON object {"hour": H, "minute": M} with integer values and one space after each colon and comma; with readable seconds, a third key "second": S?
{"hour": 6, "minute": 28}
